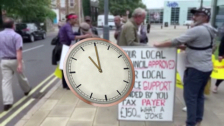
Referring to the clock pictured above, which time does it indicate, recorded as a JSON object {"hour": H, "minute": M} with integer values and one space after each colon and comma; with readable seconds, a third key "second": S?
{"hour": 11, "minute": 0}
